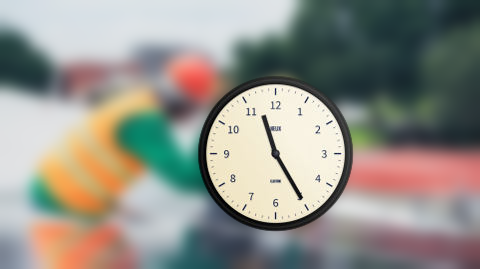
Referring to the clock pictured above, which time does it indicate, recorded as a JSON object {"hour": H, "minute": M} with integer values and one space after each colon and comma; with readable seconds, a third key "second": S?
{"hour": 11, "minute": 25}
